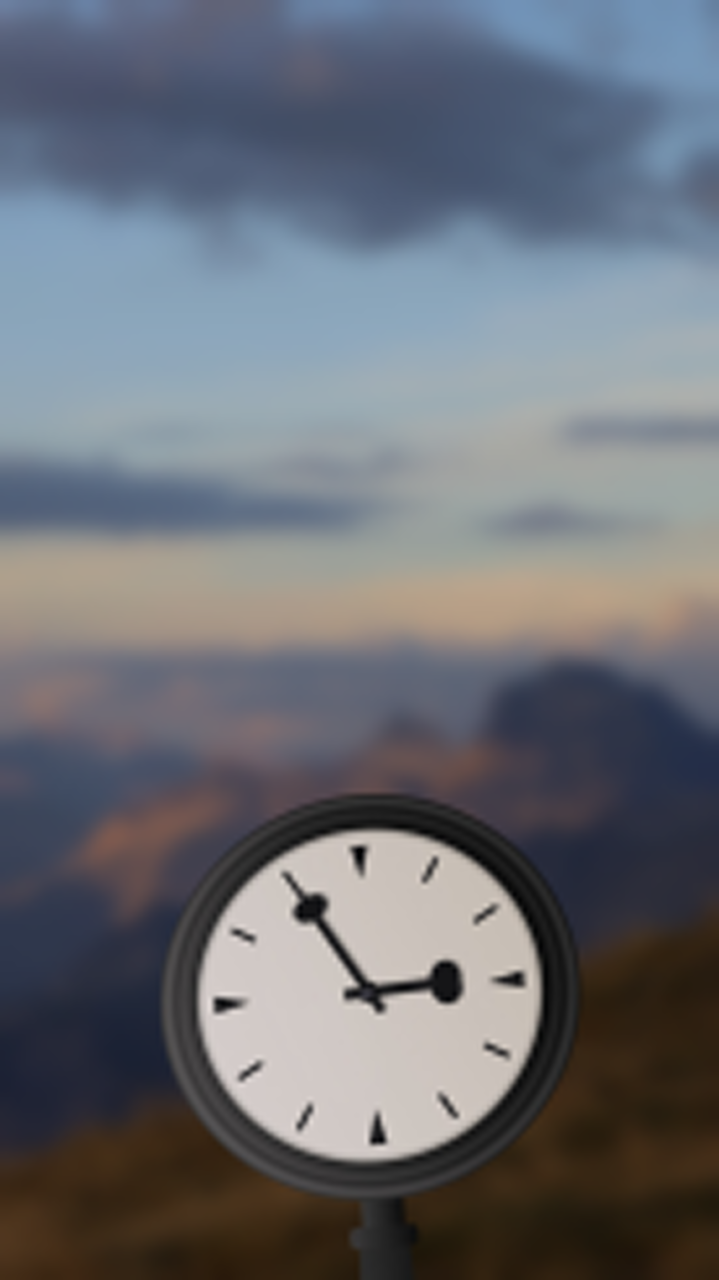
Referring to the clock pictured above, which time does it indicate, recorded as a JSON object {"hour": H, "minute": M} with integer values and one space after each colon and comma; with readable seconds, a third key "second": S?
{"hour": 2, "minute": 55}
